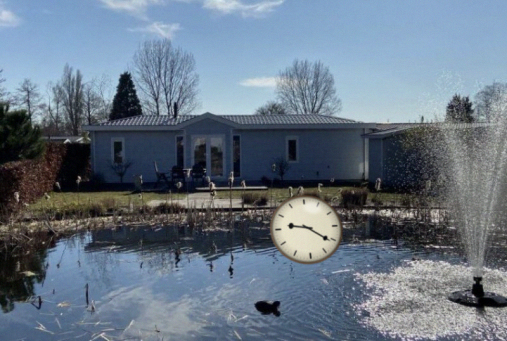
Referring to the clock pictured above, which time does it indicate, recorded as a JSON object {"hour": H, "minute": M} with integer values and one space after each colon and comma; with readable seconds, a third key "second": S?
{"hour": 9, "minute": 21}
